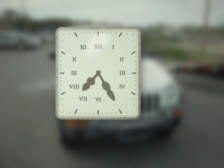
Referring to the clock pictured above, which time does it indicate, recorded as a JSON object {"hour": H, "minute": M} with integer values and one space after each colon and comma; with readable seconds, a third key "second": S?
{"hour": 7, "minute": 25}
